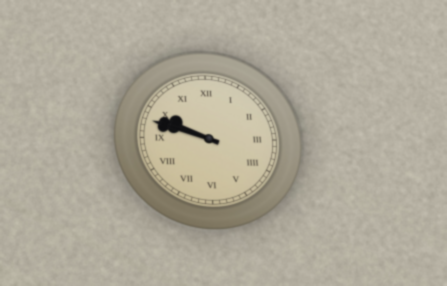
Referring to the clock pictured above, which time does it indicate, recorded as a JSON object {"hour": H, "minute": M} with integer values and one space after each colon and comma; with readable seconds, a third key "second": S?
{"hour": 9, "minute": 48}
